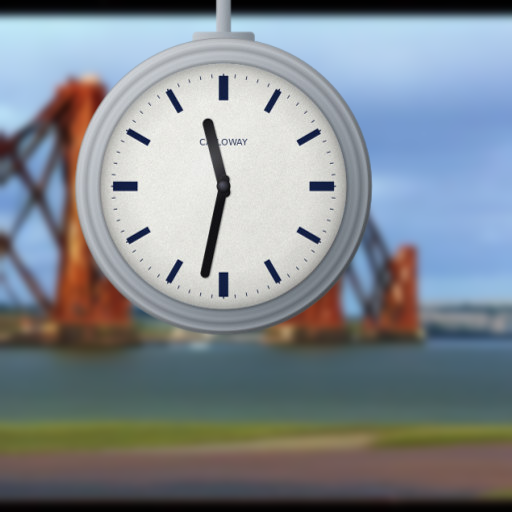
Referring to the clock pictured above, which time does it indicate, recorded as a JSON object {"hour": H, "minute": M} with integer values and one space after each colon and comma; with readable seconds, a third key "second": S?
{"hour": 11, "minute": 32}
